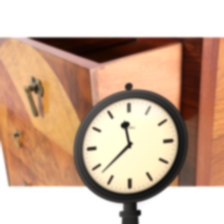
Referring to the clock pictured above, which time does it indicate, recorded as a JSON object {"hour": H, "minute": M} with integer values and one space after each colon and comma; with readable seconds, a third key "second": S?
{"hour": 11, "minute": 38}
